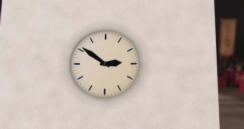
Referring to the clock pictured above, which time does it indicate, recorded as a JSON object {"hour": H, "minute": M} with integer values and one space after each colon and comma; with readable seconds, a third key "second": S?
{"hour": 2, "minute": 51}
